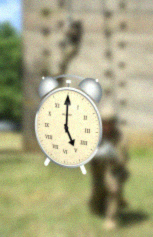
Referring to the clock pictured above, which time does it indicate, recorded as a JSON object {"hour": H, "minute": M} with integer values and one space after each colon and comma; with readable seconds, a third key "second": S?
{"hour": 5, "minute": 0}
